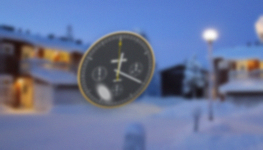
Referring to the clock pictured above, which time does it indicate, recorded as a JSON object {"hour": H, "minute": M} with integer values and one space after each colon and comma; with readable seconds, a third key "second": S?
{"hour": 12, "minute": 20}
